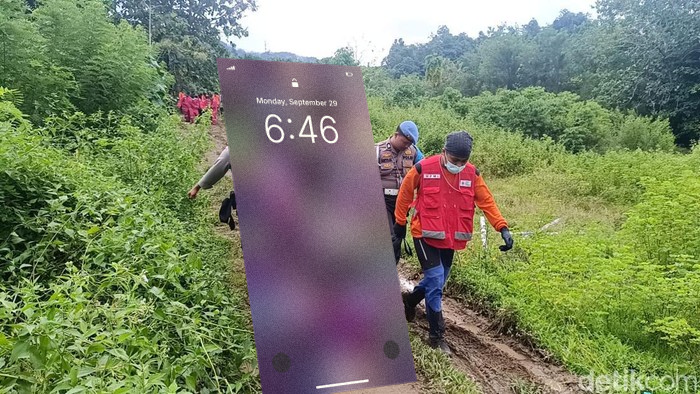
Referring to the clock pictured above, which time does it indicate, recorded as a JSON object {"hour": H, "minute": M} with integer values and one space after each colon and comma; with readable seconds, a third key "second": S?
{"hour": 6, "minute": 46}
